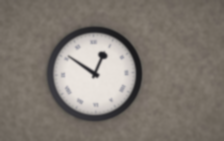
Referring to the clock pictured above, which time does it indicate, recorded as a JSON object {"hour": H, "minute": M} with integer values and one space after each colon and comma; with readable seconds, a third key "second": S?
{"hour": 12, "minute": 51}
